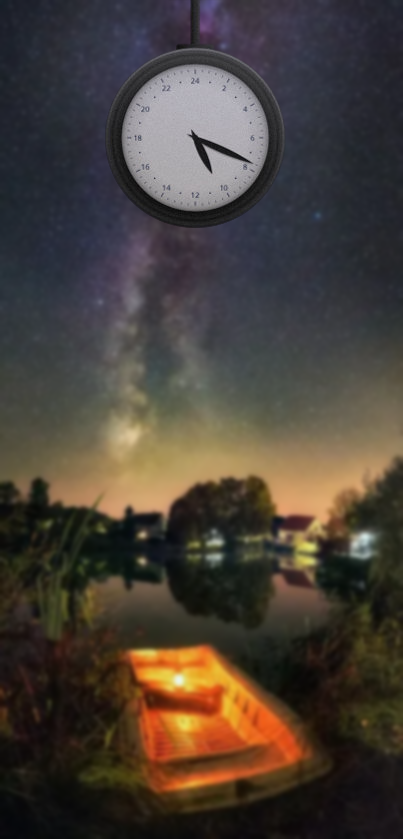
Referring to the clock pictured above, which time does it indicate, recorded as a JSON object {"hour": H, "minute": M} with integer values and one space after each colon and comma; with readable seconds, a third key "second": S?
{"hour": 10, "minute": 19}
